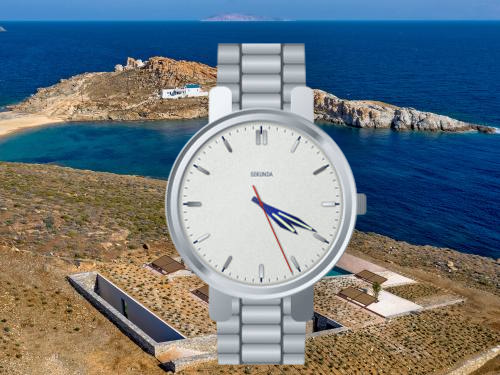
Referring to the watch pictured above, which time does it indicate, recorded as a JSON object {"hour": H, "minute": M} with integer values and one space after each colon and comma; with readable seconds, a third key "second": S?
{"hour": 4, "minute": 19, "second": 26}
